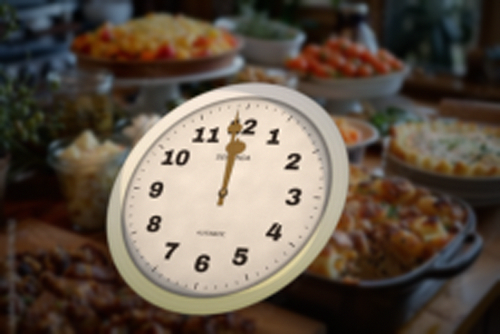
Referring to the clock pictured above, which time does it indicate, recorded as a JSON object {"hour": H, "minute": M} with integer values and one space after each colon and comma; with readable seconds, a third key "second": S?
{"hour": 11, "minute": 59}
